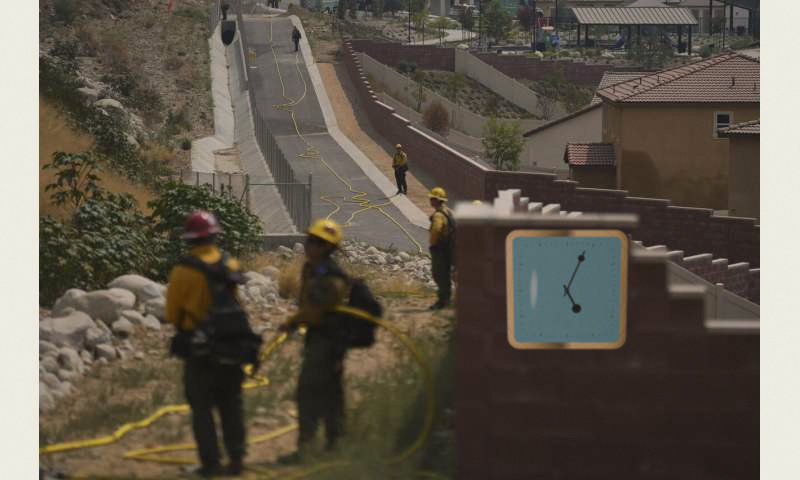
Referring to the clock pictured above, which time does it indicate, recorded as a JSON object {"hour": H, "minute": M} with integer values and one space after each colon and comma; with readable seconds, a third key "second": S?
{"hour": 5, "minute": 4}
